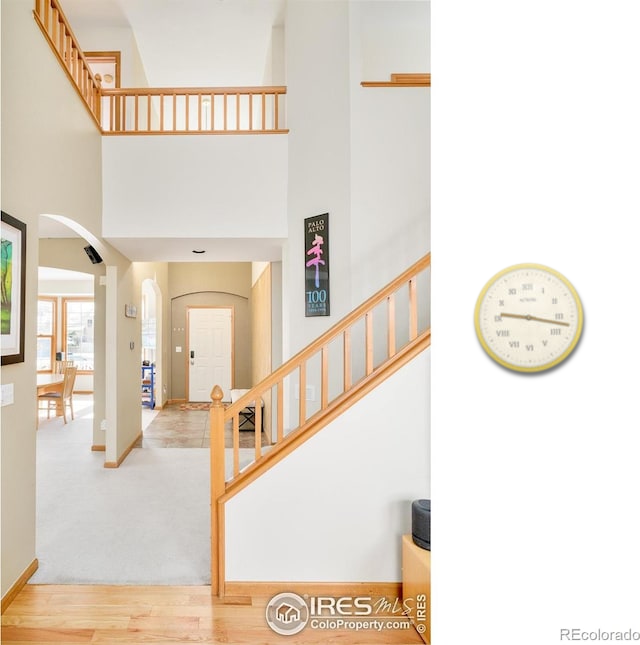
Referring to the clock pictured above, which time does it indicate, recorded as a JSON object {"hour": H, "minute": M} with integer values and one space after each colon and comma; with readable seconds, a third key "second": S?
{"hour": 9, "minute": 17}
